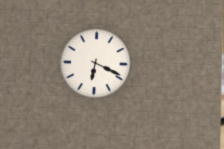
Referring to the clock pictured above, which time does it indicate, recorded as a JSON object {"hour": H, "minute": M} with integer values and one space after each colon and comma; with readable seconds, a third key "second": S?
{"hour": 6, "minute": 19}
